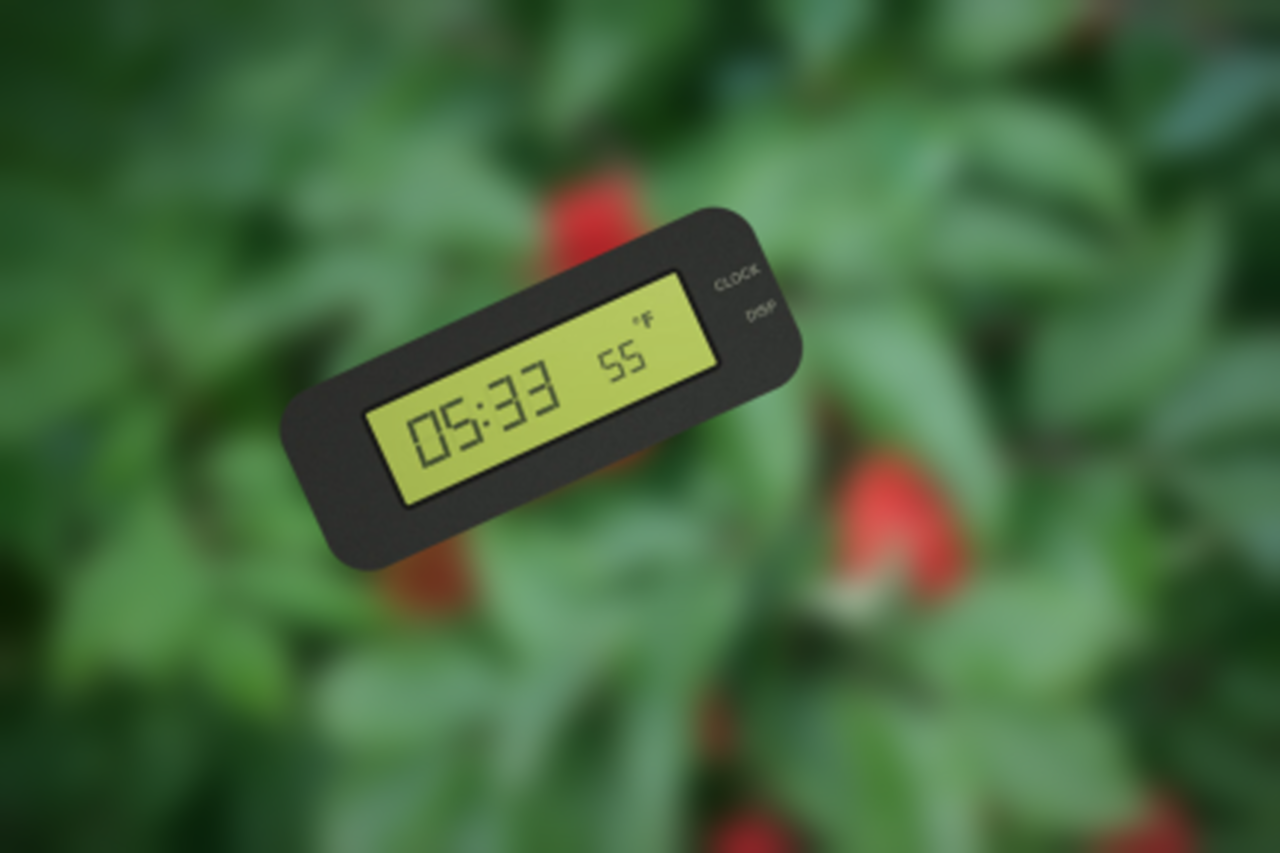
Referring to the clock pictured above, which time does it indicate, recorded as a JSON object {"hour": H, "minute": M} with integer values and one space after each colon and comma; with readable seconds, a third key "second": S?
{"hour": 5, "minute": 33}
